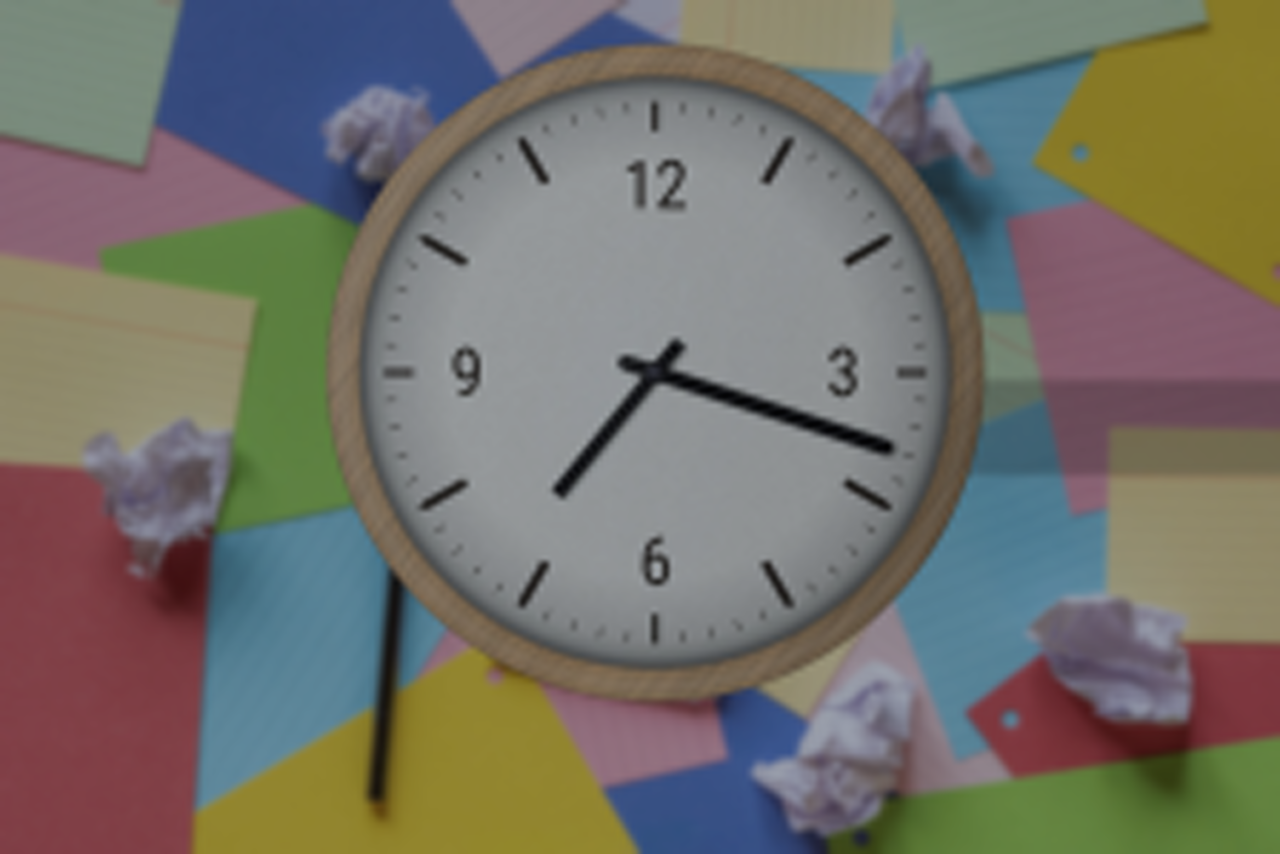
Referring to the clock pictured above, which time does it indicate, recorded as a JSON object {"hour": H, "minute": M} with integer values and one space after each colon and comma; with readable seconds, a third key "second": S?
{"hour": 7, "minute": 18}
